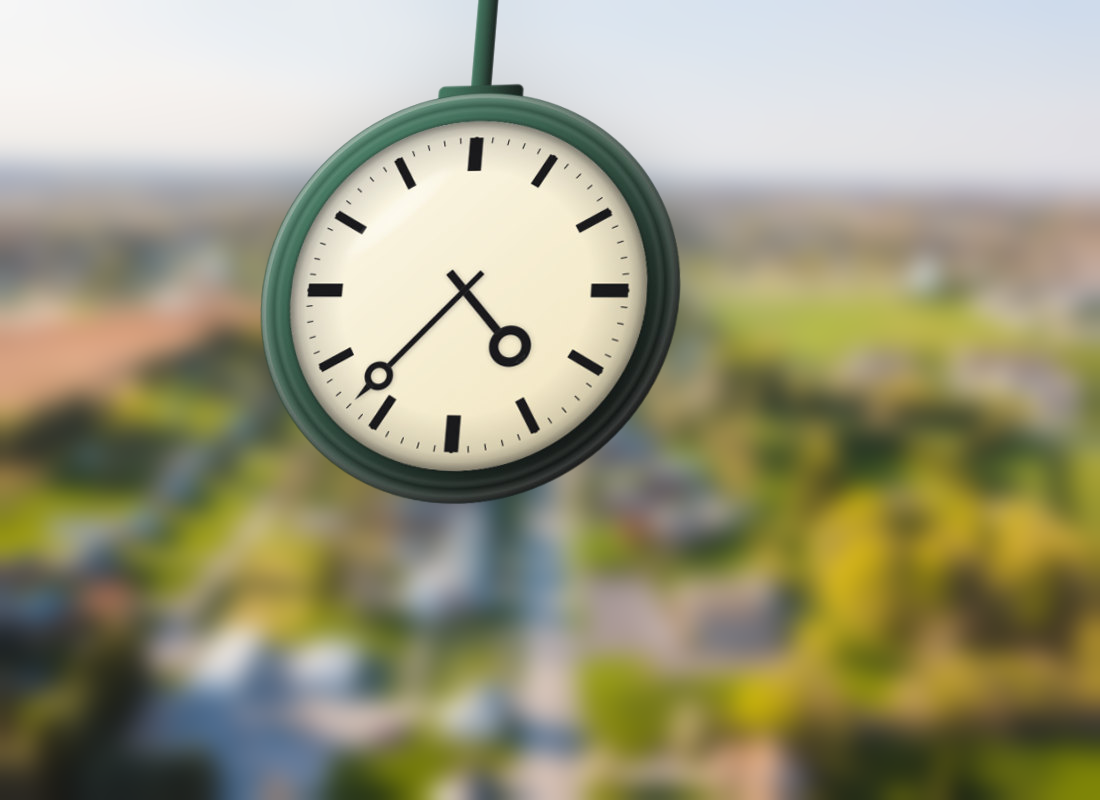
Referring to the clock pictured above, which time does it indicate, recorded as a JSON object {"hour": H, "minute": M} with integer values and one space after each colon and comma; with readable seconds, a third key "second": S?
{"hour": 4, "minute": 37}
